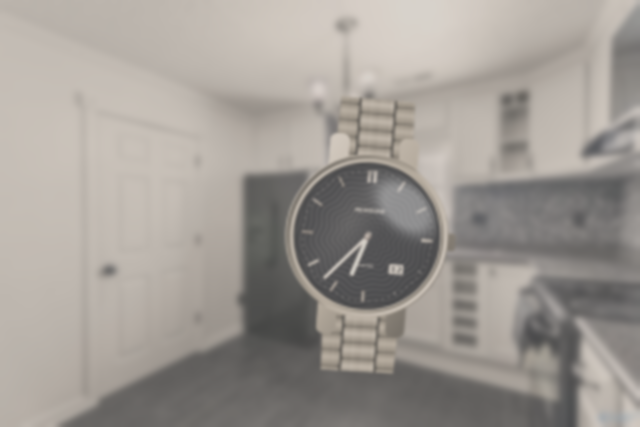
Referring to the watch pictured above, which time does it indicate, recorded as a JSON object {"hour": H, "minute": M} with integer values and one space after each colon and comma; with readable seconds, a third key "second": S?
{"hour": 6, "minute": 37}
